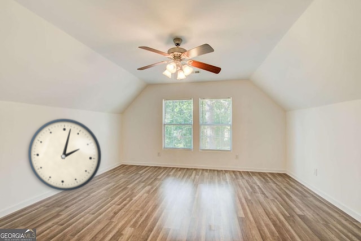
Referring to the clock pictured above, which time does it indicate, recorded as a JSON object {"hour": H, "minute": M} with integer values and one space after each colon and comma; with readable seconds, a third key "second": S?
{"hour": 2, "minute": 2}
